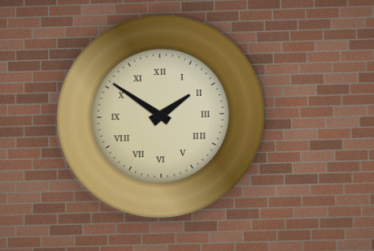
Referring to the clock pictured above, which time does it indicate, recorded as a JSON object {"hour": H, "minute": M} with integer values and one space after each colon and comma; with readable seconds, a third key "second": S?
{"hour": 1, "minute": 51}
